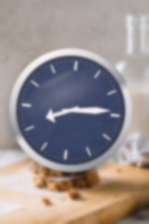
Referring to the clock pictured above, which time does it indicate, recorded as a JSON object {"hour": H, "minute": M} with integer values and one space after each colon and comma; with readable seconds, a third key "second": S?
{"hour": 8, "minute": 14}
